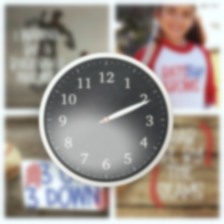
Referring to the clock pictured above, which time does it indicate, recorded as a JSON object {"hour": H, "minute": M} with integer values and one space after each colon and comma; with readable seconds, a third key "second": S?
{"hour": 2, "minute": 11}
